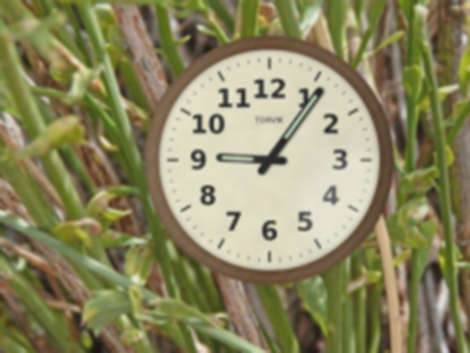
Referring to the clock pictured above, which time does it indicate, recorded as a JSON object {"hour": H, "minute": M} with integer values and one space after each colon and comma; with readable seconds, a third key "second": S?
{"hour": 9, "minute": 6}
